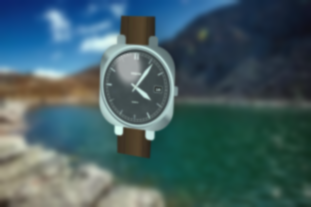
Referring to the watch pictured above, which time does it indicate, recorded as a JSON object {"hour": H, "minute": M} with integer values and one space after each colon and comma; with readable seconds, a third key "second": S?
{"hour": 4, "minute": 6}
